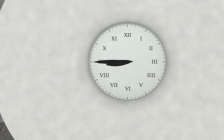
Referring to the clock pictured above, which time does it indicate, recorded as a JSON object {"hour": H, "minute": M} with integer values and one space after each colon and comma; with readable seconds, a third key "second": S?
{"hour": 8, "minute": 45}
